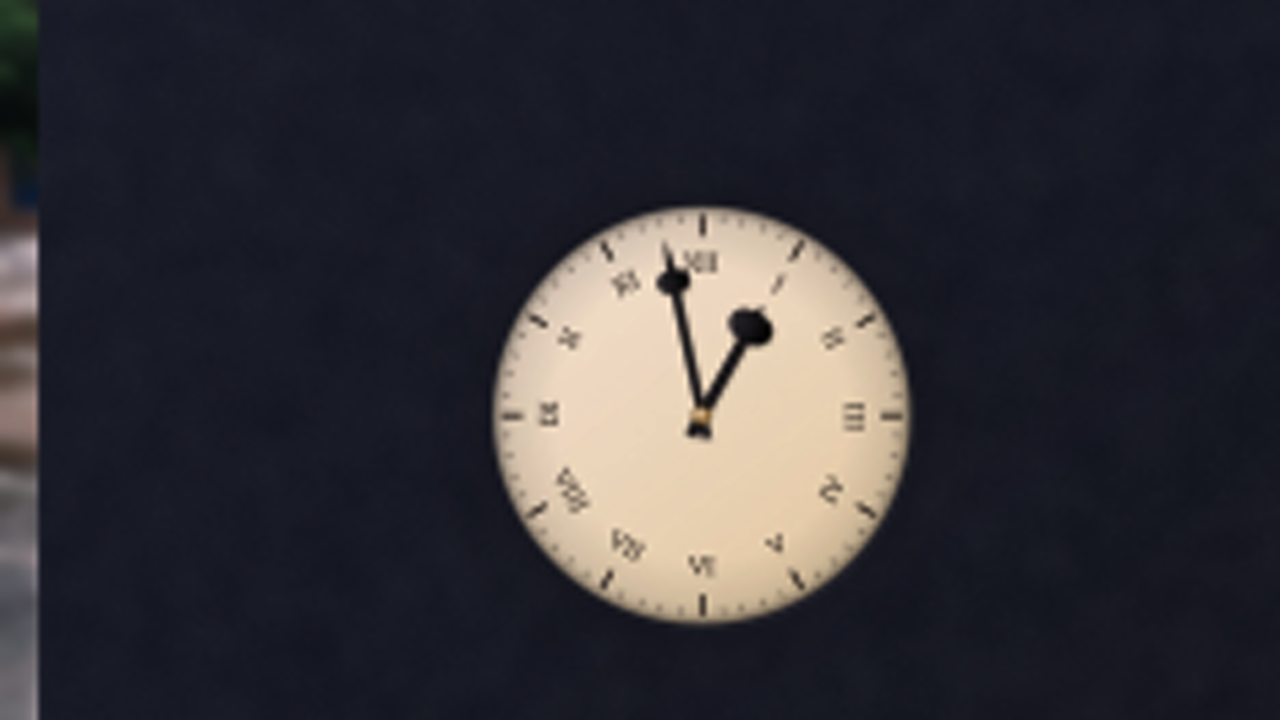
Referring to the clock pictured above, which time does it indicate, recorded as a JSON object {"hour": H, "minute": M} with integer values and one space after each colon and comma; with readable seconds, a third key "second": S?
{"hour": 12, "minute": 58}
